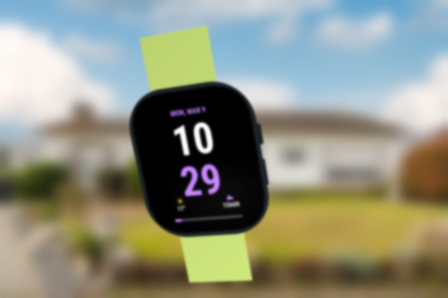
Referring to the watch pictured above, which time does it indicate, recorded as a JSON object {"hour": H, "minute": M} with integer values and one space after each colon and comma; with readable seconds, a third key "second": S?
{"hour": 10, "minute": 29}
